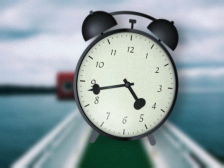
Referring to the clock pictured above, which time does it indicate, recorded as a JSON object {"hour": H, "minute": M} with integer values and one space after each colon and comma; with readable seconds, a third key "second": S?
{"hour": 4, "minute": 43}
